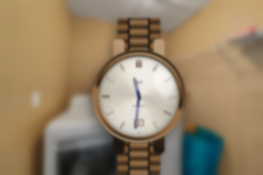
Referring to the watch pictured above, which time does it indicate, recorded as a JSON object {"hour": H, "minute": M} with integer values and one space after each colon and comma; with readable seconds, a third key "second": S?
{"hour": 11, "minute": 31}
